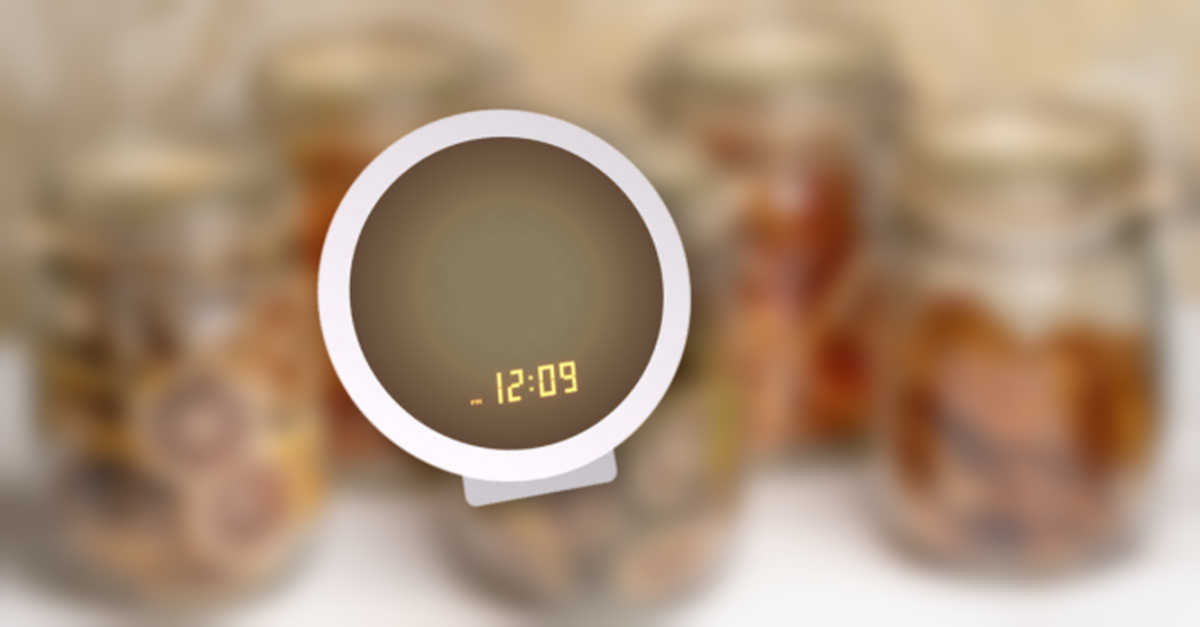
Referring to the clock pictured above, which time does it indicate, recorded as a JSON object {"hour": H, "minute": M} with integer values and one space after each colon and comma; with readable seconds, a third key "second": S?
{"hour": 12, "minute": 9}
